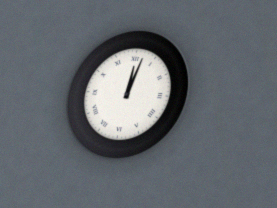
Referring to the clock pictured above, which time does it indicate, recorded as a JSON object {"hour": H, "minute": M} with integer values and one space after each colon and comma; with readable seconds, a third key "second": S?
{"hour": 12, "minute": 2}
